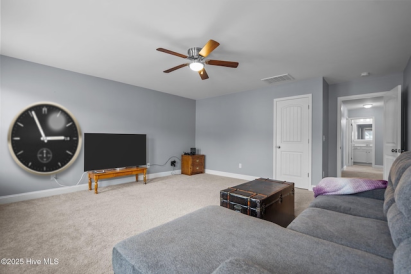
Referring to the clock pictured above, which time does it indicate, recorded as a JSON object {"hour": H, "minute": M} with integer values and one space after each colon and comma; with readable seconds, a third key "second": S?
{"hour": 2, "minute": 56}
